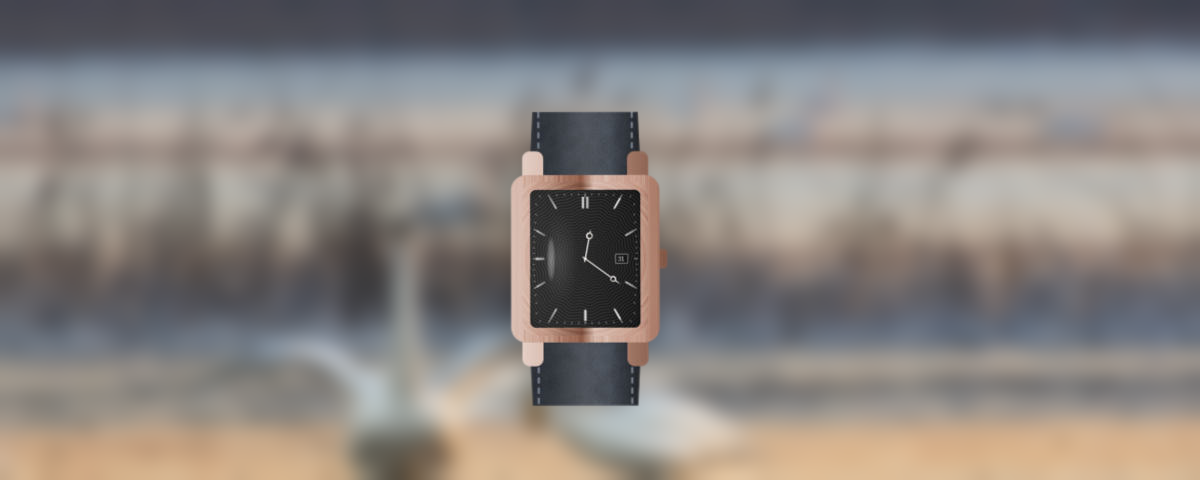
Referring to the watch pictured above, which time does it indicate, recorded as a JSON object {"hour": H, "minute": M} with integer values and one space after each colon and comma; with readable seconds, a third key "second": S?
{"hour": 12, "minute": 21}
